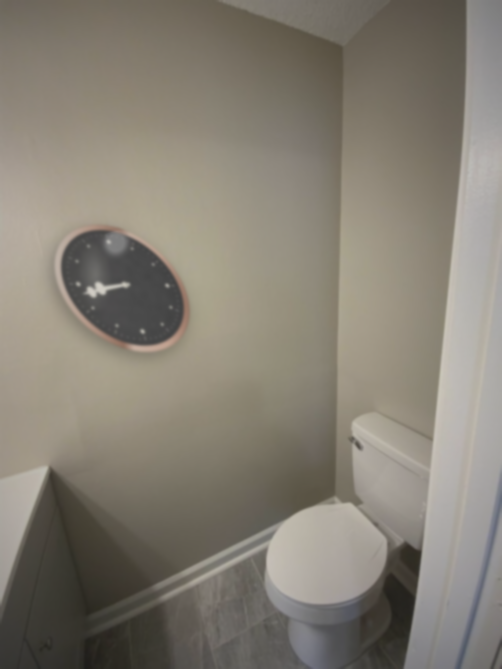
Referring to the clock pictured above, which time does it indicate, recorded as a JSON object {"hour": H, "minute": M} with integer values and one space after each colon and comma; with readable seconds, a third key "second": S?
{"hour": 8, "minute": 43}
